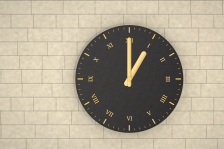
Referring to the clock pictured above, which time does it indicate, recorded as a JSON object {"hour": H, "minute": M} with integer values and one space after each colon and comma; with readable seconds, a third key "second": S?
{"hour": 1, "minute": 0}
